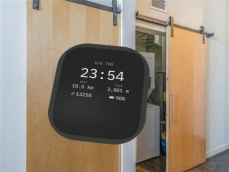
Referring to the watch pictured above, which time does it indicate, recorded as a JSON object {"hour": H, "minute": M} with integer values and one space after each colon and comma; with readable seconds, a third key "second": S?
{"hour": 23, "minute": 54}
